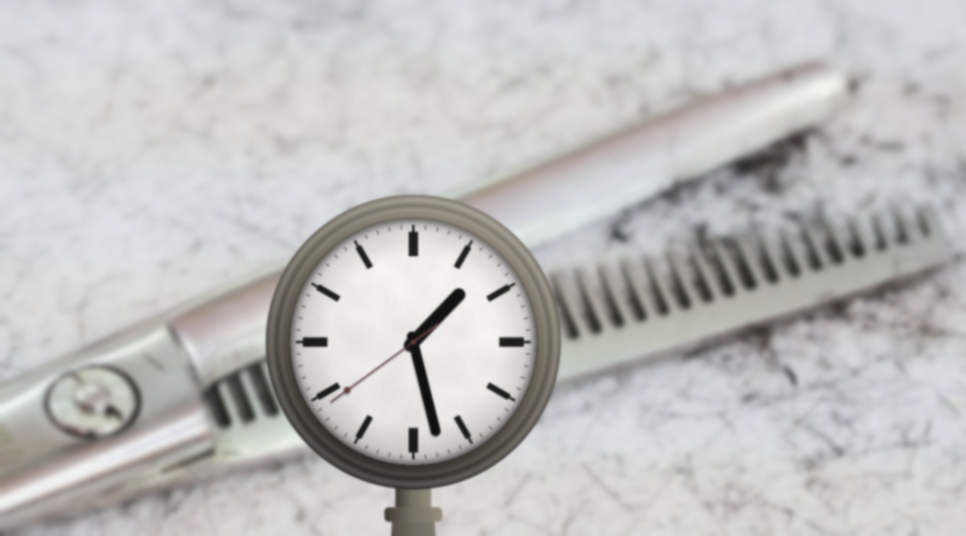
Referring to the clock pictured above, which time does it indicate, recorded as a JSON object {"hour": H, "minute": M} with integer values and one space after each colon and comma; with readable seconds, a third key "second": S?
{"hour": 1, "minute": 27, "second": 39}
